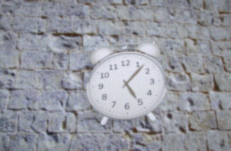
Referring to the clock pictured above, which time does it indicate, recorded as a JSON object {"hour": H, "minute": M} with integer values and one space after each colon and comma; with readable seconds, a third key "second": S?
{"hour": 5, "minute": 7}
